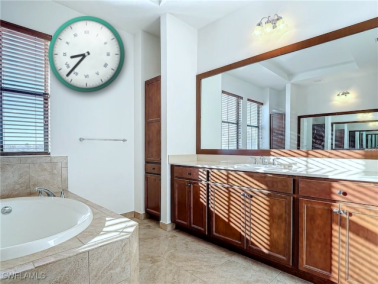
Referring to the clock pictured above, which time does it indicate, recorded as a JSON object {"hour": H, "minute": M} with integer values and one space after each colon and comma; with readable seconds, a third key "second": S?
{"hour": 8, "minute": 37}
